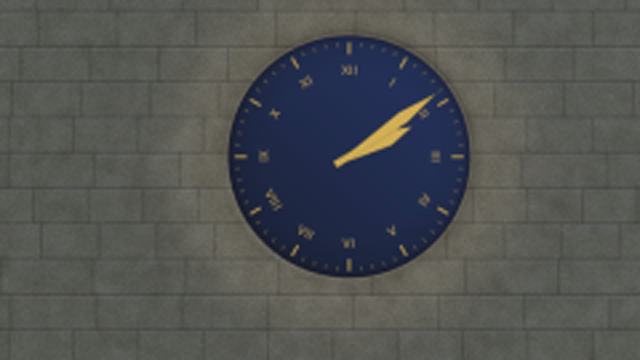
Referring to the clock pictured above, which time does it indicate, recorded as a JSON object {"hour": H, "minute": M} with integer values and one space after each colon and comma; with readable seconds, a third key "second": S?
{"hour": 2, "minute": 9}
